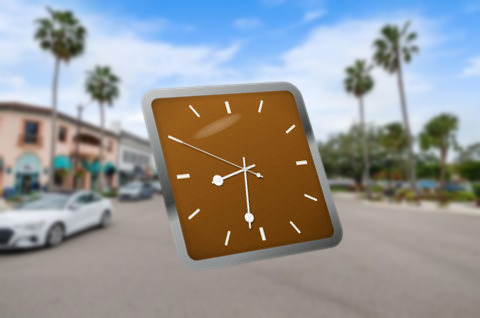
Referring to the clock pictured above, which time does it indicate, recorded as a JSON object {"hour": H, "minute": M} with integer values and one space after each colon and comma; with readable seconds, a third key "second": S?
{"hour": 8, "minute": 31, "second": 50}
